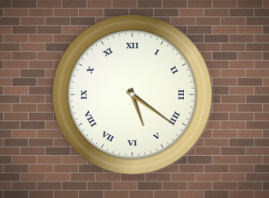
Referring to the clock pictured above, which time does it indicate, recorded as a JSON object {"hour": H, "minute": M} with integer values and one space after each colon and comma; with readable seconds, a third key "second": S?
{"hour": 5, "minute": 21}
